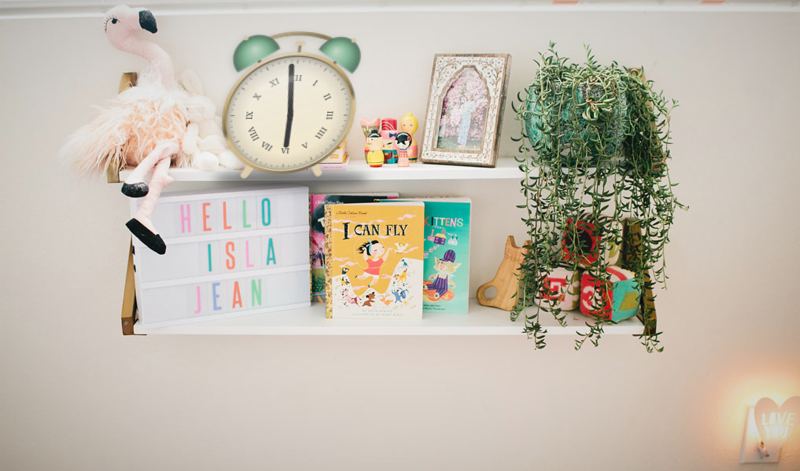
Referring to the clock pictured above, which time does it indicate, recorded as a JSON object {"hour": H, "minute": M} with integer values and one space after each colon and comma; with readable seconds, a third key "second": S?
{"hour": 5, "minute": 59}
